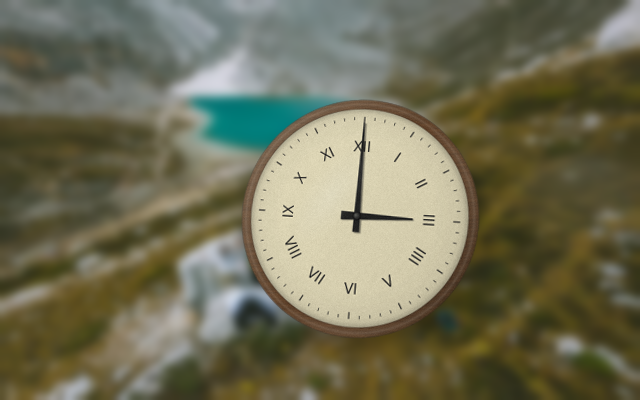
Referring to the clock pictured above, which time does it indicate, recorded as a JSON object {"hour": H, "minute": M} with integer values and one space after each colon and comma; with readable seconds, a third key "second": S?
{"hour": 3, "minute": 0}
